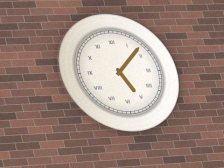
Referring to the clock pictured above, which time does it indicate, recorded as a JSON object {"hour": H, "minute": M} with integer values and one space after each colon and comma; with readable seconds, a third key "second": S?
{"hour": 5, "minute": 8}
